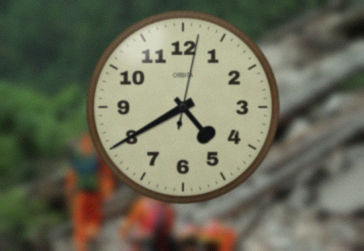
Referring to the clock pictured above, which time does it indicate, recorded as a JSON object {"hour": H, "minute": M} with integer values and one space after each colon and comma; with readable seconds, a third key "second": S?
{"hour": 4, "minute": 40, "second": 2}
